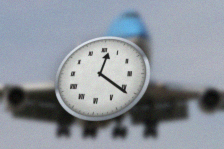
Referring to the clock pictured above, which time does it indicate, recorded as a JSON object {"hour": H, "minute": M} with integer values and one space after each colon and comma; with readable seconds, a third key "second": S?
{"hour": 12, "minute": 21}
